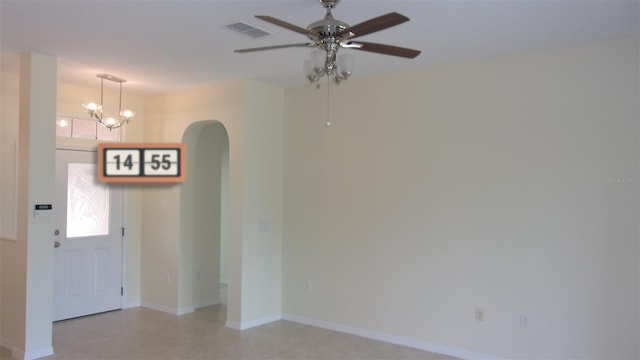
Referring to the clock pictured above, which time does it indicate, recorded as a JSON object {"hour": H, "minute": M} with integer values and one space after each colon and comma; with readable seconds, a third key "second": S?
{"hour": 14, "minute": 55}
